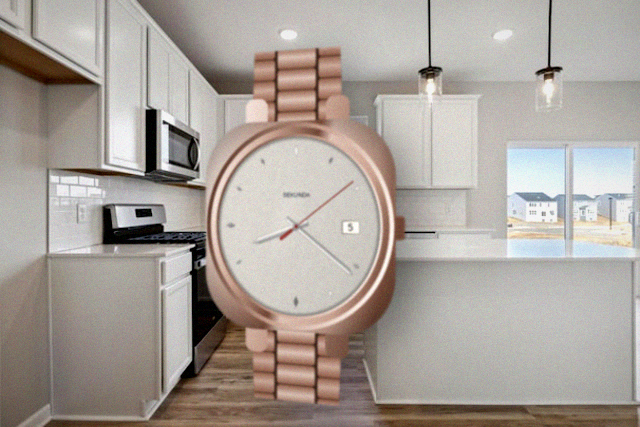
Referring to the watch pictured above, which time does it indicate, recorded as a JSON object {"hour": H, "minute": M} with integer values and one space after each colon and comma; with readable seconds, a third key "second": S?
{"hour": 8, "minute": 21, "second": 9}
